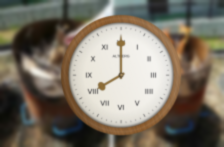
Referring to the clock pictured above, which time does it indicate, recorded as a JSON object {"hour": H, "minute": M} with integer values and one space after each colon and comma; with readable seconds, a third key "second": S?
{"hour": 8, "minute": 0}
